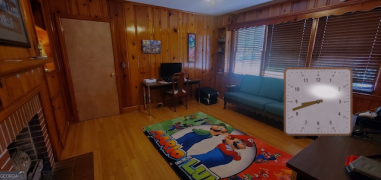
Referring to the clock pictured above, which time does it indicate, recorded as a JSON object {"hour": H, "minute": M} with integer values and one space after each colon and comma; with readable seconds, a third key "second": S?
{"hour": 8, "minute": 42}
